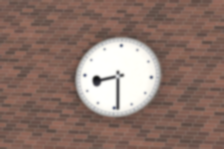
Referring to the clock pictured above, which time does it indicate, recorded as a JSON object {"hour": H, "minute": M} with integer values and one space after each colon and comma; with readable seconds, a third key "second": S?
{"hour": 8, "minute": 29}
